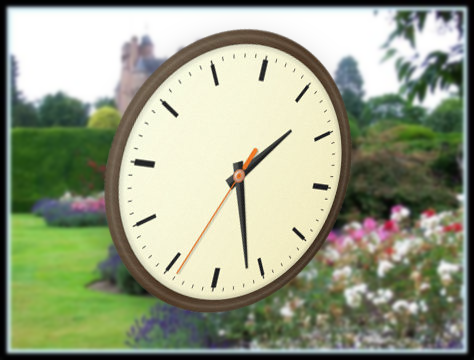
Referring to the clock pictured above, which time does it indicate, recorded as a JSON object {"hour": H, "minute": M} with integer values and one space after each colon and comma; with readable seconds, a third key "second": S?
{"hour": 1, "minute": 26, "second": 34}
